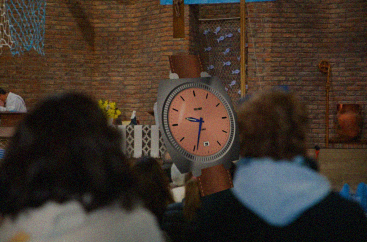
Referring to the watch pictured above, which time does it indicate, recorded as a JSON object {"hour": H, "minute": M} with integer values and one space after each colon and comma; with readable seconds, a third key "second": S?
{"hour": 9, "minute": 34}
